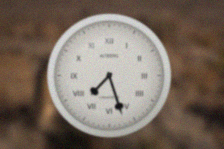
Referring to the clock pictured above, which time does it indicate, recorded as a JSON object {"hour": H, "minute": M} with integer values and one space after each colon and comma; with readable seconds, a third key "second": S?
{"hour": 7, "minute": 27}
